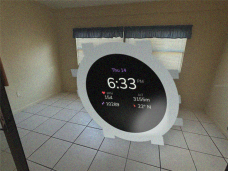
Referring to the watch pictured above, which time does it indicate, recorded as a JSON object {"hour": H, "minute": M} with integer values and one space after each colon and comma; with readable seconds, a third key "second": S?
{"hour": 6, "minute": 33}
